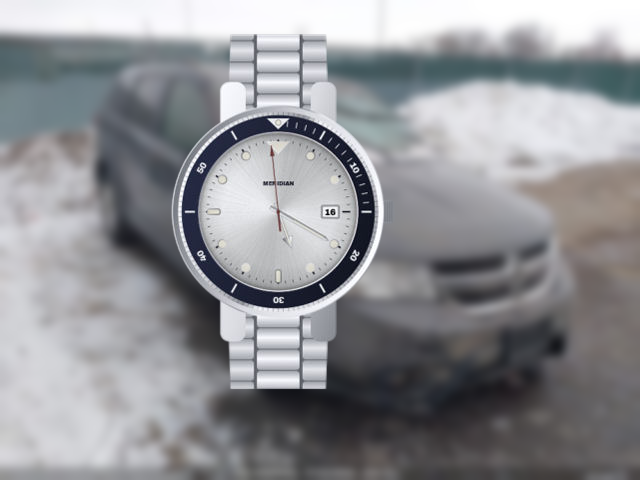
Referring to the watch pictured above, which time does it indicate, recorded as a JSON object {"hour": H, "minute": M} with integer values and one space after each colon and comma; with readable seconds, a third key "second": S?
{"hour": 5, "minute": 19, "second": 59}
